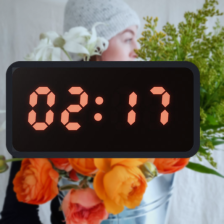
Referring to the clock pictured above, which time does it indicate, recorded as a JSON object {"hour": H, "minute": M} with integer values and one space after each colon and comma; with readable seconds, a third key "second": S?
{"hour": 2, "minute": 17}
